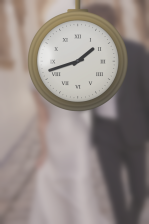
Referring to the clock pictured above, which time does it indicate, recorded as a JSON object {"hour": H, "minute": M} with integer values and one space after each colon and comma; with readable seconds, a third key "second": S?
{"hour": 1, "minute": 42}
